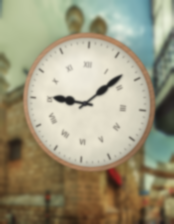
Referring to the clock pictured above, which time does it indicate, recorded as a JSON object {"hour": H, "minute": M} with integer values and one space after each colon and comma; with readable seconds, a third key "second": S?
{"hour": 9, "minute": 8}
